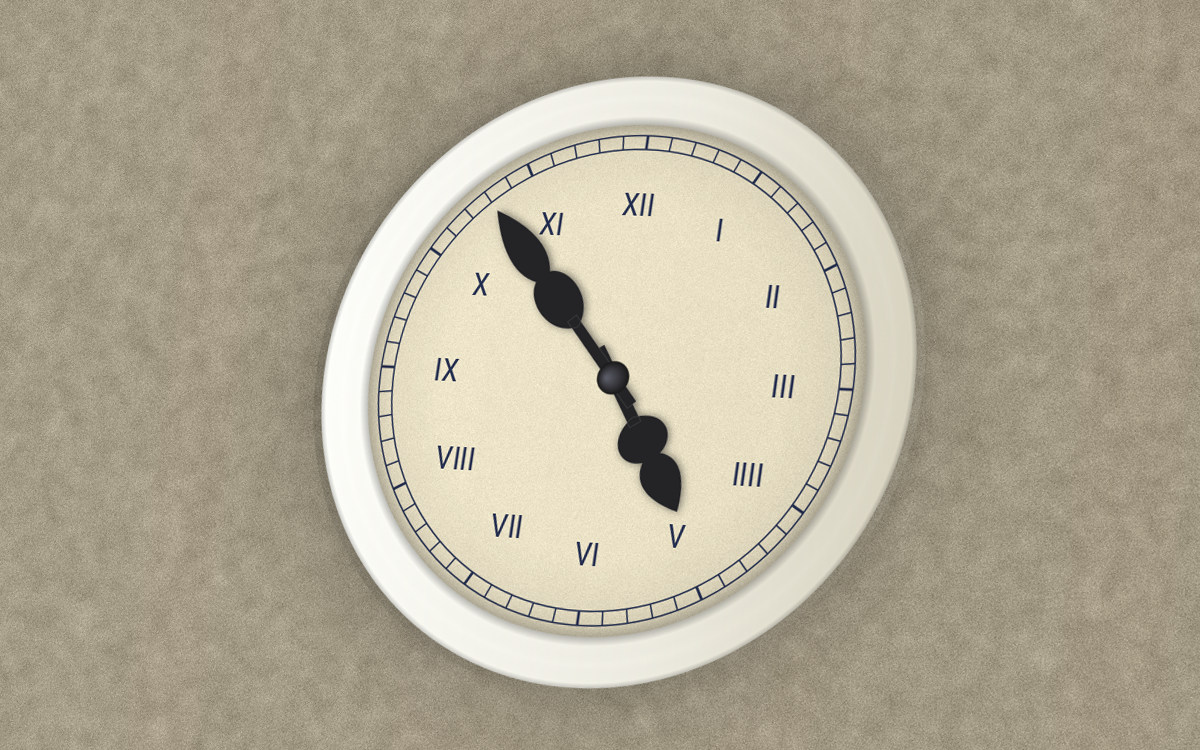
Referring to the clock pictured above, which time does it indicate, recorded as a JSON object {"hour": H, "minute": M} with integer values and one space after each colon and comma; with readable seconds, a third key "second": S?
{"hour": 4, "minute": 53}
